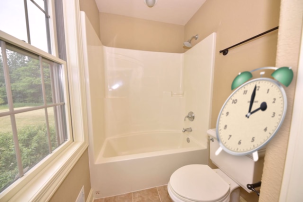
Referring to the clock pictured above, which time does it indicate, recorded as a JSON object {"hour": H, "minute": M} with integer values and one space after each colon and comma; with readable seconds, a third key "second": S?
{"hour": 1, "minute": 59}
